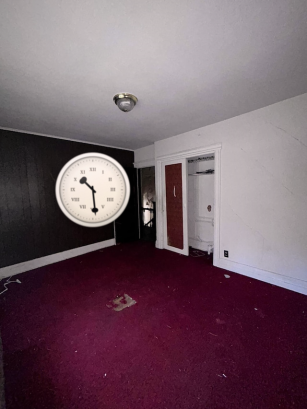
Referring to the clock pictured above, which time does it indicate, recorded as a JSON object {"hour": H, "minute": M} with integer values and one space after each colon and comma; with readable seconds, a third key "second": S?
{"hour": 10, "minute": 29}
